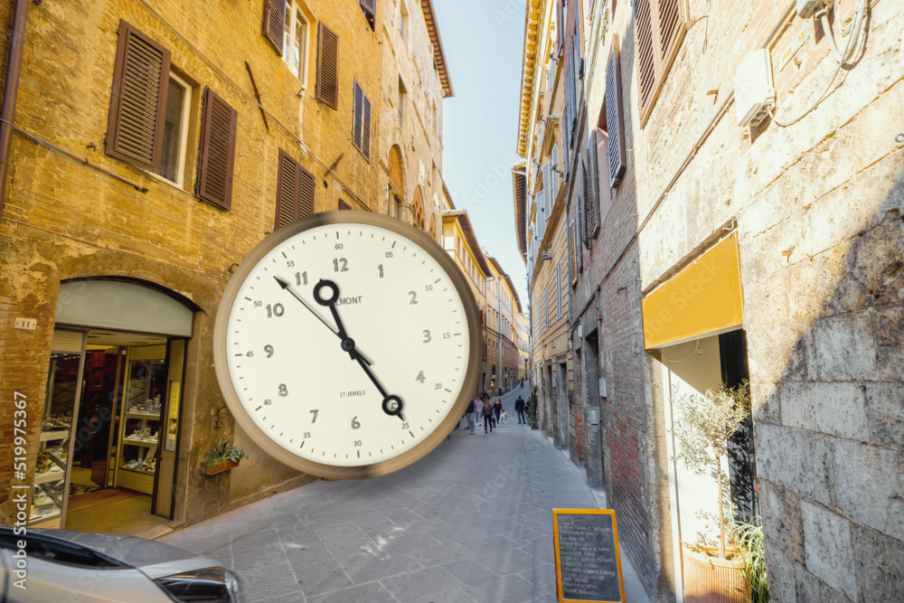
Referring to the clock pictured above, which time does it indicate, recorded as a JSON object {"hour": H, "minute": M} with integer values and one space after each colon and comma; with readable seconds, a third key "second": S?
{"hour": 11, "minute": 24, "second": 53}
